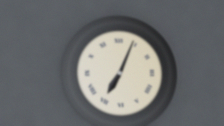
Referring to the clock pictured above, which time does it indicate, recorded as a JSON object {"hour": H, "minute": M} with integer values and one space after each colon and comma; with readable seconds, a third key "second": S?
{"hour": 7, "minute": 4}
